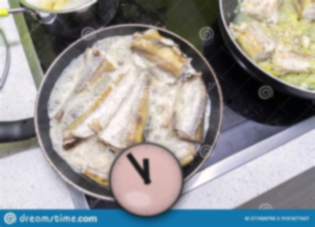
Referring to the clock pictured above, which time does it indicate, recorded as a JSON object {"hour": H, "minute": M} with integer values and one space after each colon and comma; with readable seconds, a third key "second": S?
{"hour": 11, "minute": 54}
